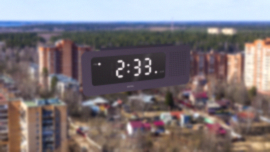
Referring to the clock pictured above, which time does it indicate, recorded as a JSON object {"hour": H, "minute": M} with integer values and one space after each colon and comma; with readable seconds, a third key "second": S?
{"hour": 2, "minute": 33}
